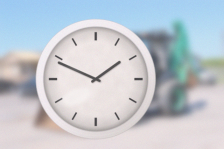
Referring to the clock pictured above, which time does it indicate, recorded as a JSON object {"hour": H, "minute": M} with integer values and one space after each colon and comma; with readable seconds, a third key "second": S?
{"hour": 1, "minute": 49}
